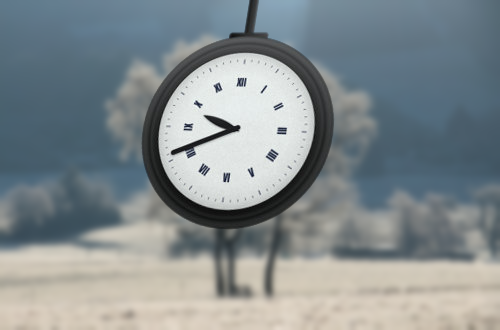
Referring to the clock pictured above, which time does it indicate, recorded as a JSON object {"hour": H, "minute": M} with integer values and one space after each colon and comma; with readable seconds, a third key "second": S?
{"hour": 9, "minute": 41}
